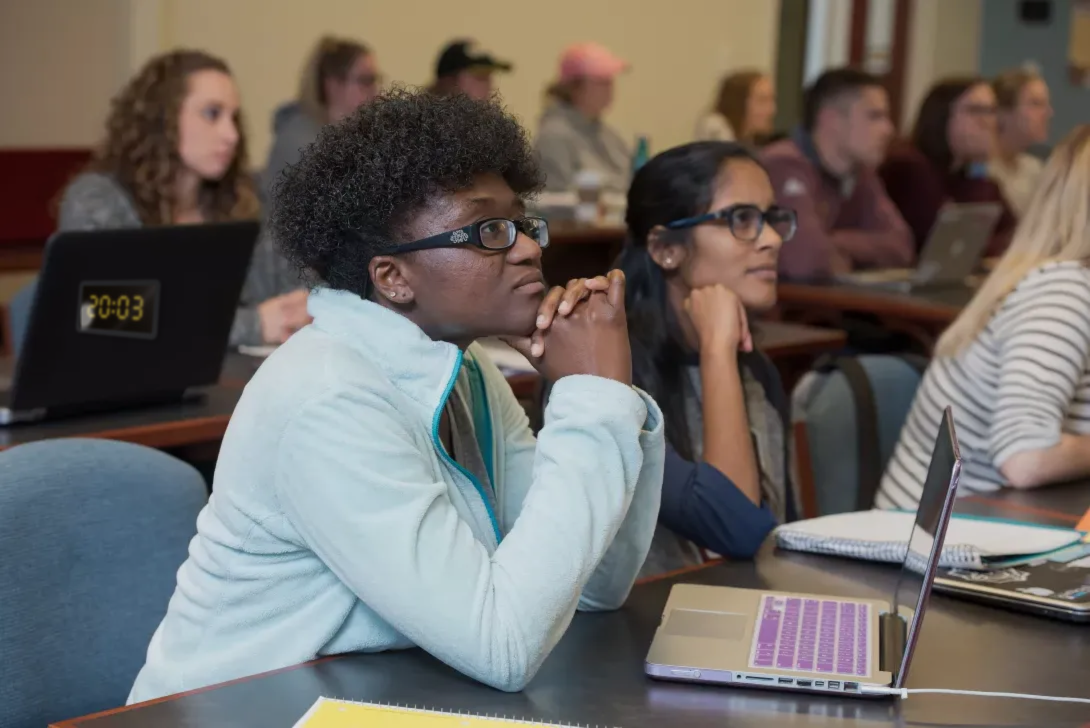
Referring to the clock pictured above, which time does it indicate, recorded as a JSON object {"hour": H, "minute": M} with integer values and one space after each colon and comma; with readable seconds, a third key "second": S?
{"hour": 20, "minute": 3}
